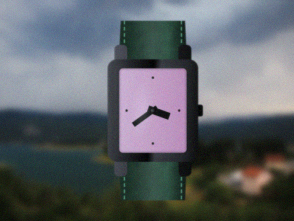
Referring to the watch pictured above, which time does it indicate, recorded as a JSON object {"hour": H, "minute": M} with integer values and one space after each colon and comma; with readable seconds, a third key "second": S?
{"hour": 3, "minute": 39}
